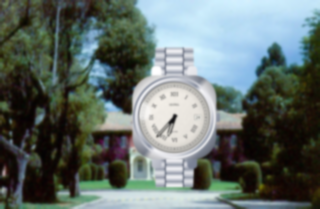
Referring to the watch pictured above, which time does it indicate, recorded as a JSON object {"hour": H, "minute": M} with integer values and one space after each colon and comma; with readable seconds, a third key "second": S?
{"hour": 6, "minute": 37}
